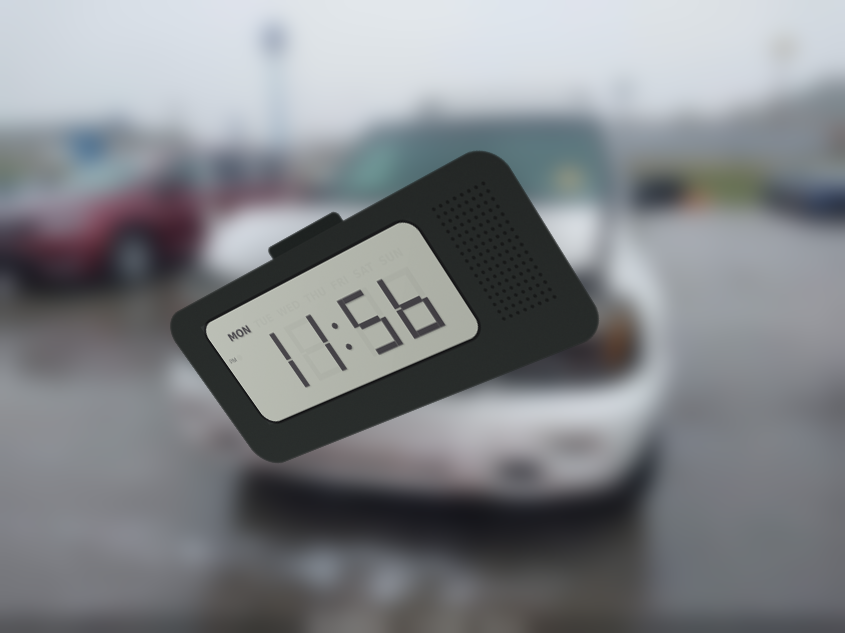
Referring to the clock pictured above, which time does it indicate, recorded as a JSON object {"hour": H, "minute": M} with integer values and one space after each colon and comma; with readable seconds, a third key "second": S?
{"hour": 11, "minute": 56}
